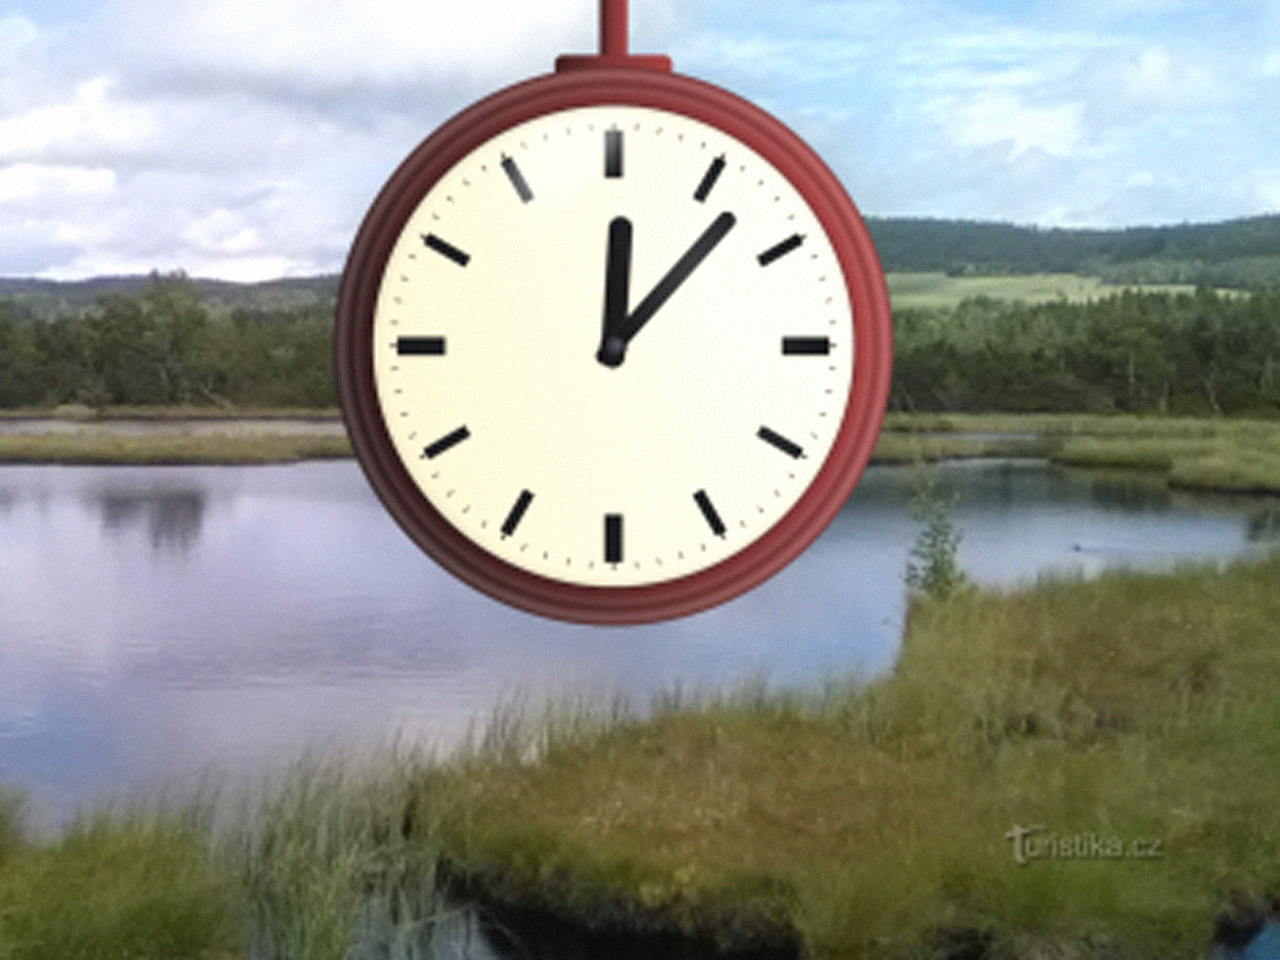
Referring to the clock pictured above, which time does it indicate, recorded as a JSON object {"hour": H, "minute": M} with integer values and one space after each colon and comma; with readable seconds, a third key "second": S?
{"hour": 12, "minute": 7}
